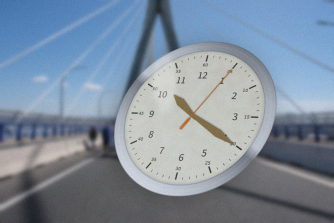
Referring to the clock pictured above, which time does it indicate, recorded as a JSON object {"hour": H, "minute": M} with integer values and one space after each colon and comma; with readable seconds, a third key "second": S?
{"hour": 10, "minute": 20, "second": 5}
